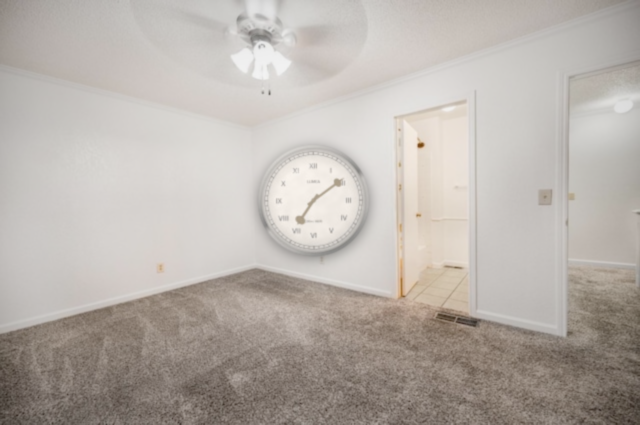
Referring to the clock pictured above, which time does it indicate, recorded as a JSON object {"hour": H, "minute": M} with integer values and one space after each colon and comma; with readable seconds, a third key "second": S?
{"hour": 7, "minute": 9}
